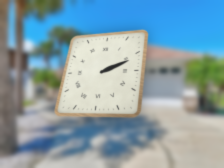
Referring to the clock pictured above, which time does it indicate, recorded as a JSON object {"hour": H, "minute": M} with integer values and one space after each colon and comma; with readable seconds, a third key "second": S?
{"hour": 2, "minute": 11}
